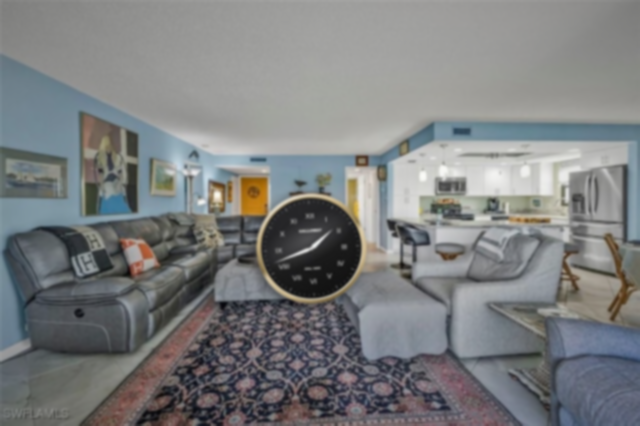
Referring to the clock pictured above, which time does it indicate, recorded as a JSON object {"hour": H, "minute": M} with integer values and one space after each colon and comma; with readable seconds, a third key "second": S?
{"hour": 1, "minute": 42}
